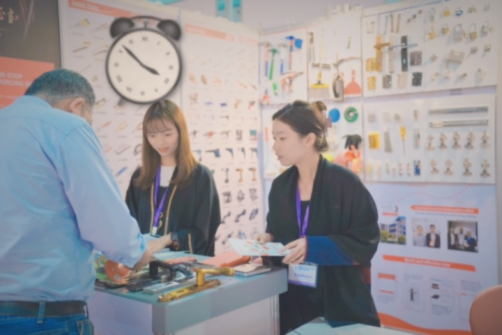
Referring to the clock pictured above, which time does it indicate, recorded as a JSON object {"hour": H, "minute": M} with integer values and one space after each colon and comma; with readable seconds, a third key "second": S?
{"hour": 3, "minute": 52}
